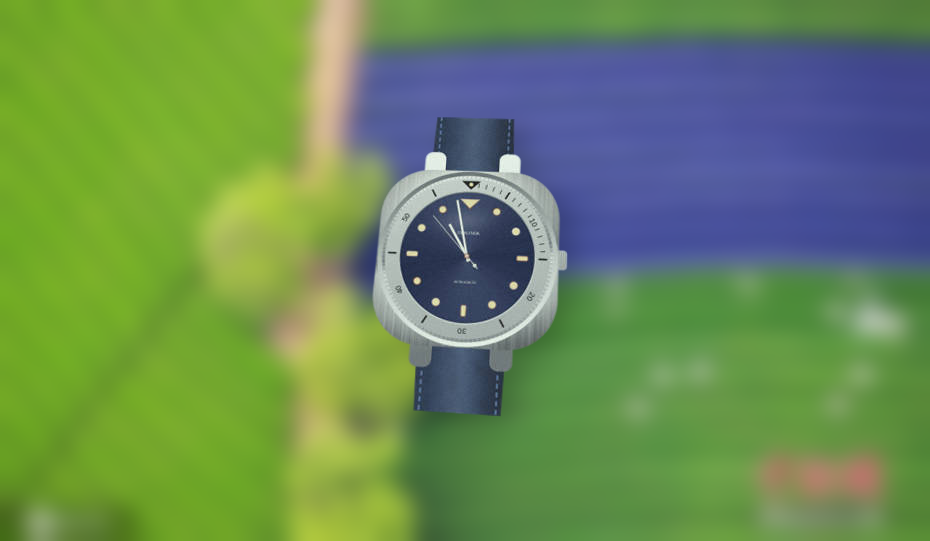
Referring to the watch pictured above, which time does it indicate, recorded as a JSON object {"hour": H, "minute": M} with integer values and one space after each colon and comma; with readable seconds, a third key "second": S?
{"hour": 10, "minute": 57, "second": 53}
